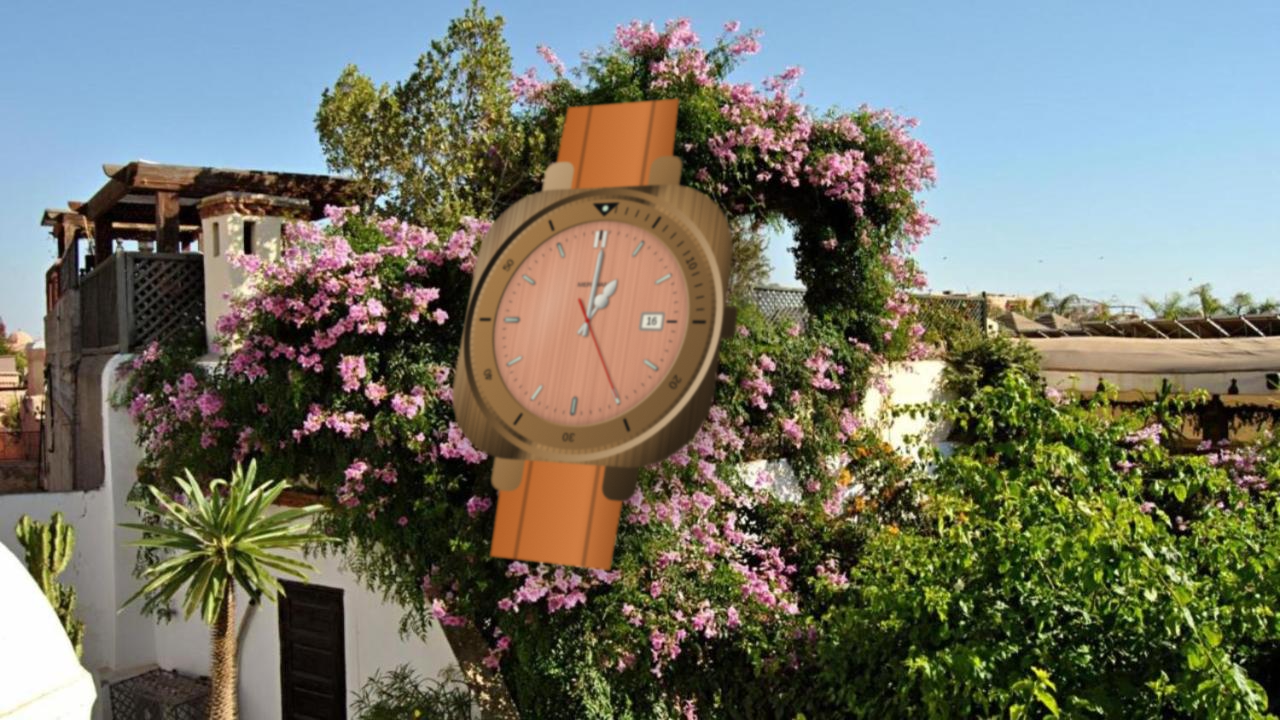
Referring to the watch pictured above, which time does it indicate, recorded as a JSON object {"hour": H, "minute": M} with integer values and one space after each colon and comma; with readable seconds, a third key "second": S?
{"hour": 1, "minute": 0, "second": 25}
